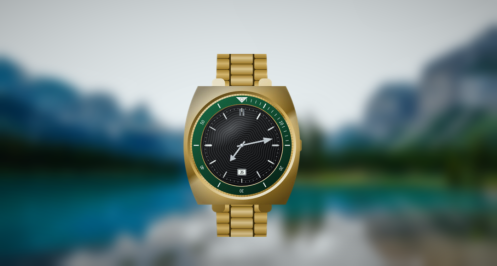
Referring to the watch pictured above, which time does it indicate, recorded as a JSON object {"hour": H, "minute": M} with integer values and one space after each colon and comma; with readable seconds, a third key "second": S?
{"hour": 7, "minute": 13}
